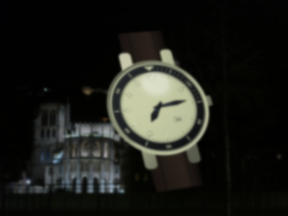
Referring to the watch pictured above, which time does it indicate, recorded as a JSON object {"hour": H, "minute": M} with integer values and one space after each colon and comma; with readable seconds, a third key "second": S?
{"hour": 7, "minute": 14}
